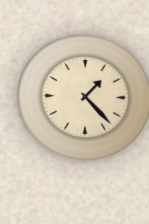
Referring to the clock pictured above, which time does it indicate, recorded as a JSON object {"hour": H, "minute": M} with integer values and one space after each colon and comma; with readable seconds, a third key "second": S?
{"hour": 1, "minute": 23}
